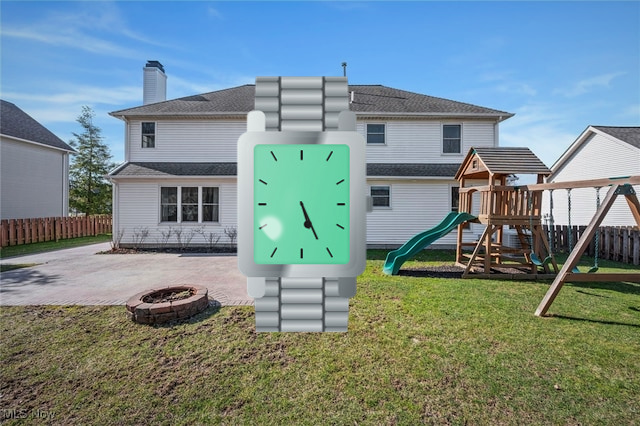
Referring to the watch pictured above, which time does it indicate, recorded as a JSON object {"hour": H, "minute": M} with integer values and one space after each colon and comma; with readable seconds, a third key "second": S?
{"hour": 5, "minute": 26}
